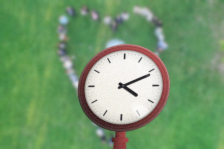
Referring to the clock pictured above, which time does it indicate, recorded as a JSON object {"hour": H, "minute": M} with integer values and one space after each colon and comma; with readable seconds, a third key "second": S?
{"hour": 4, "minute": 11}
